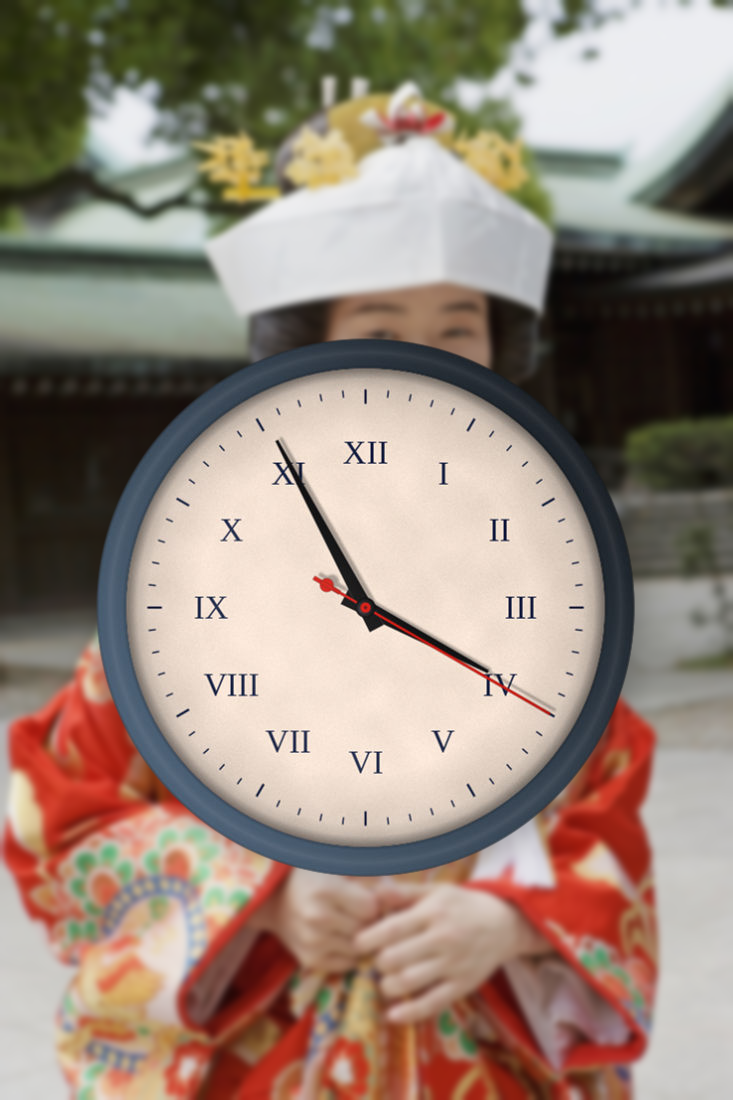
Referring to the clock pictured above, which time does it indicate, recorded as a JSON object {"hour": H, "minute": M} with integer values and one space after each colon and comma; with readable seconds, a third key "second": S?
{"hour": 3, "minute": 55, "second": 20}
